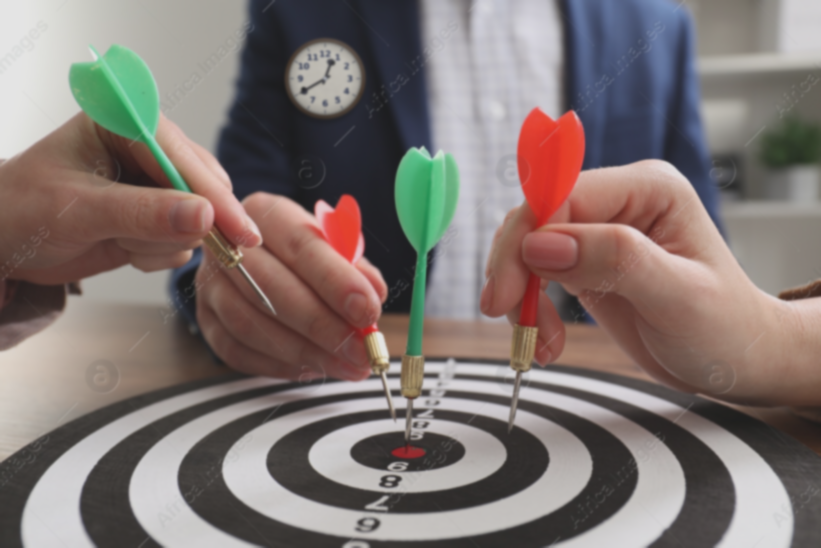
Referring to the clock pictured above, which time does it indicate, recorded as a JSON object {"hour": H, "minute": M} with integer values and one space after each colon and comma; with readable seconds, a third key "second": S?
{"hour": 12, "minute": 40}
